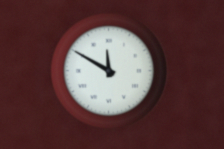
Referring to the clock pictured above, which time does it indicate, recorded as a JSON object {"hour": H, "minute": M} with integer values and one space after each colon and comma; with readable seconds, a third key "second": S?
{"hour": 11, "minute": 50}
